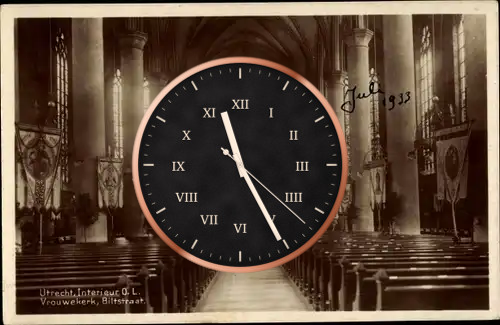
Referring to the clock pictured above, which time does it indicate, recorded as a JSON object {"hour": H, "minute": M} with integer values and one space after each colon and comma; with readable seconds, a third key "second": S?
{"hour": 11, "minute": 25, "second": 22}
